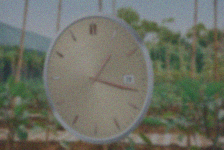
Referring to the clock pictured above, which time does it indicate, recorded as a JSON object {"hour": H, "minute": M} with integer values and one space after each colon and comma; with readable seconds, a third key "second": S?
{"hour": 1, "minute": 17}
